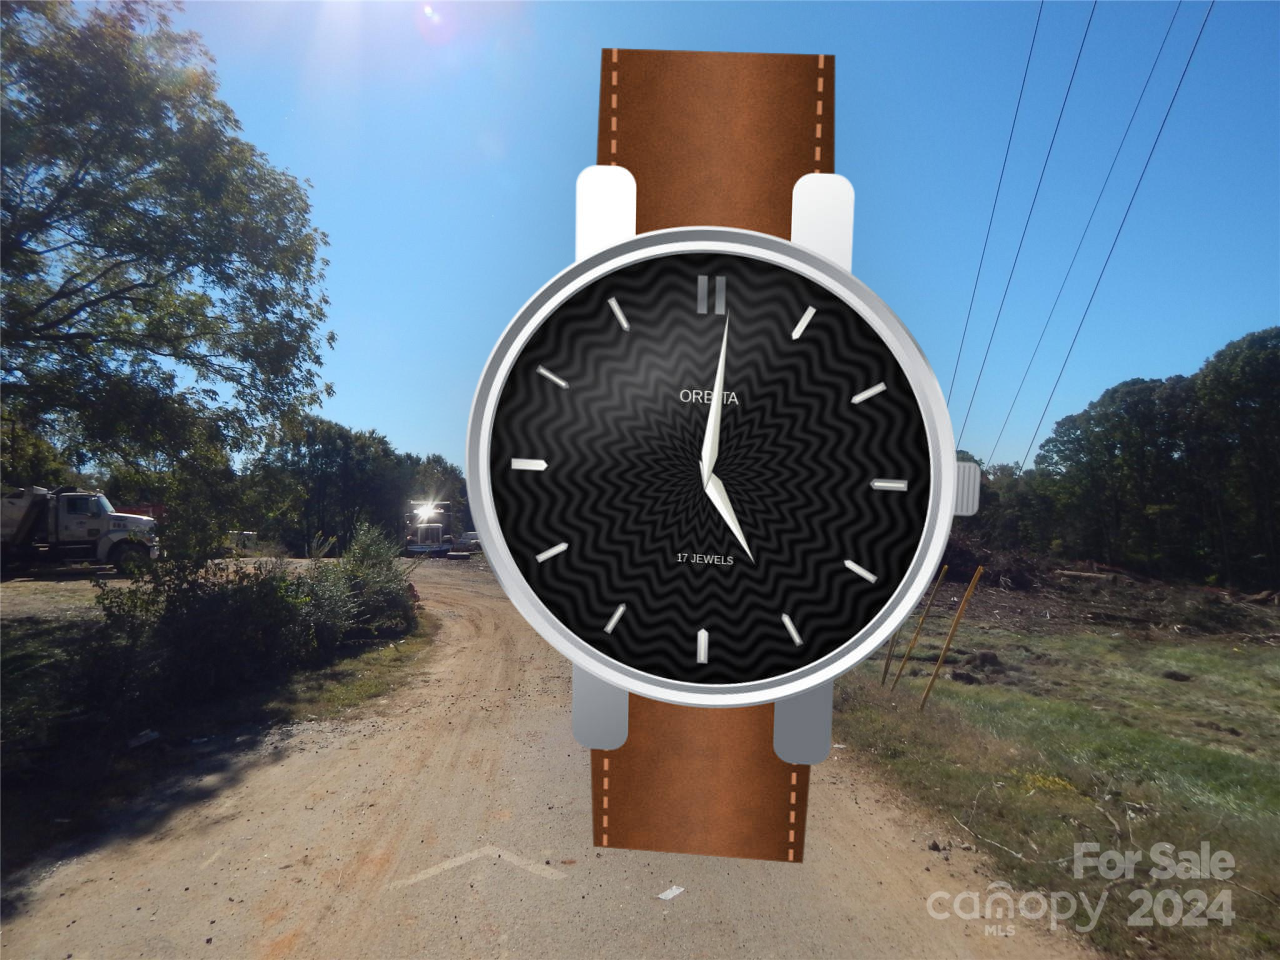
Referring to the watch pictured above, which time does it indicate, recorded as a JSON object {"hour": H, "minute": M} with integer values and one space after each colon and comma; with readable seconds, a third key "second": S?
{"hour": 5, "minute": 1}
